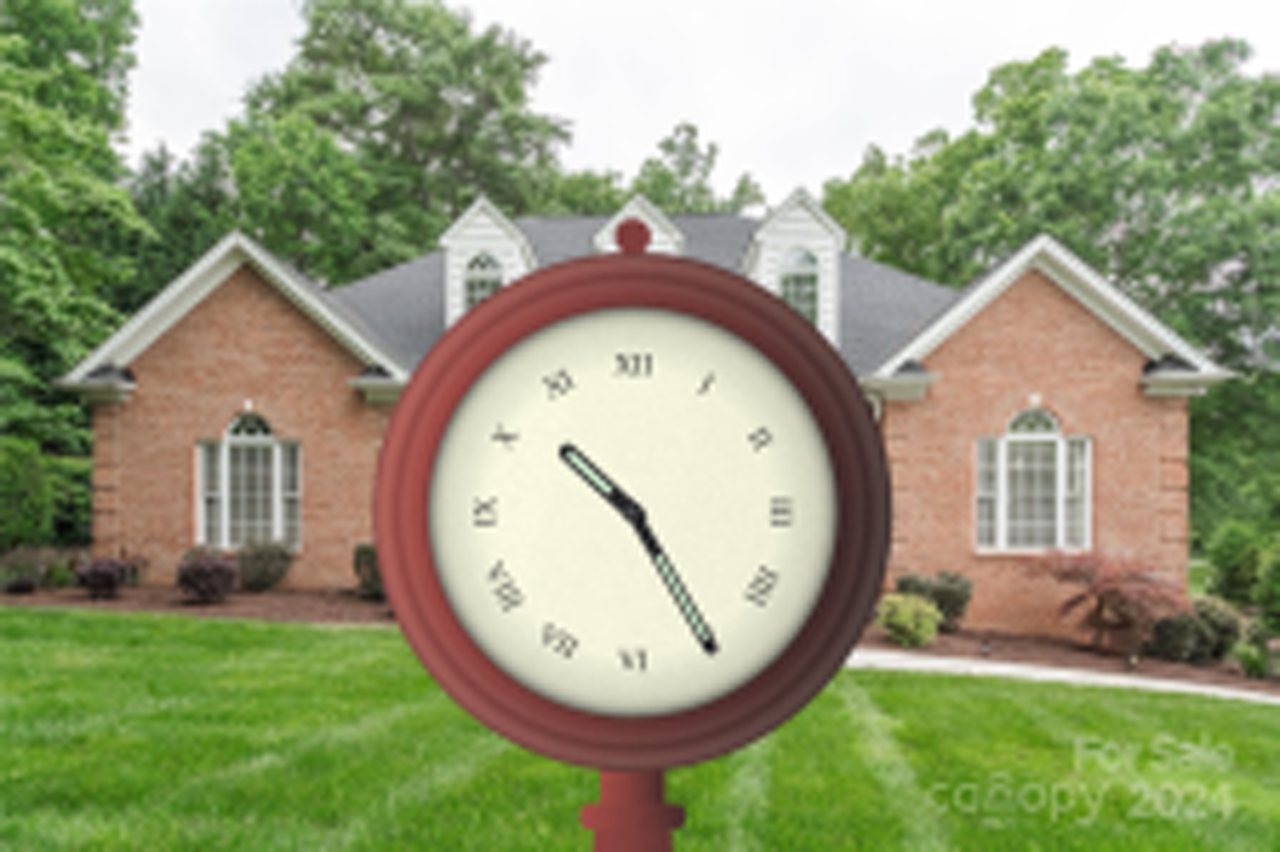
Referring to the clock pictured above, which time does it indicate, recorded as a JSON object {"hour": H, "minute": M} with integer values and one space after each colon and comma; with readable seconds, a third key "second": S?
{"hour": 10, "minute": 25}
